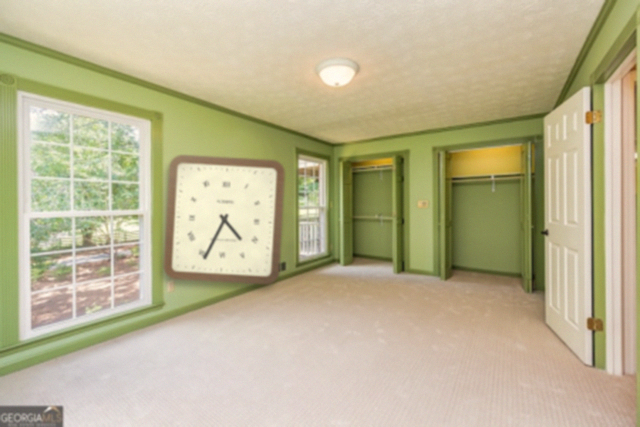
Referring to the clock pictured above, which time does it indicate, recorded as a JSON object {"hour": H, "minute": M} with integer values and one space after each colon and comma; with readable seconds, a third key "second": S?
{"hour": 4, "minute": 34}
